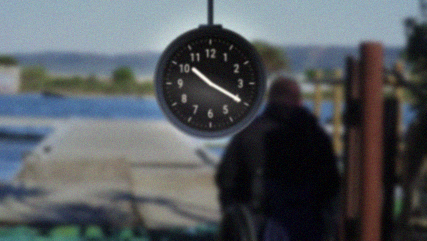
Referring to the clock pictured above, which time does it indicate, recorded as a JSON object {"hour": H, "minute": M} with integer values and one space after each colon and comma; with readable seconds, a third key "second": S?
{"hour": 10, "minute": 20}
